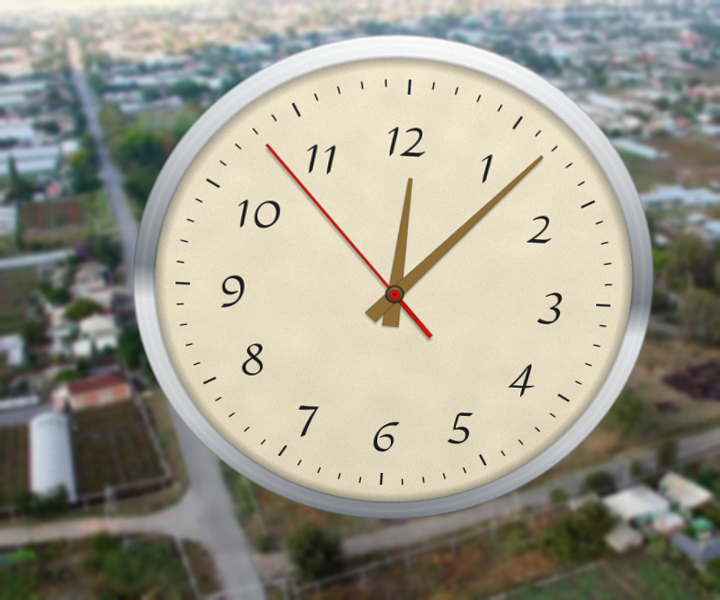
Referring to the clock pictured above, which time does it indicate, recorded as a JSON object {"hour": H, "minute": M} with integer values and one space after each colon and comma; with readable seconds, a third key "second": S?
{"hour": 12, "minute": 6, "second": 53}
